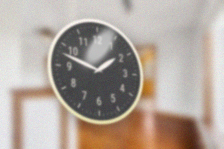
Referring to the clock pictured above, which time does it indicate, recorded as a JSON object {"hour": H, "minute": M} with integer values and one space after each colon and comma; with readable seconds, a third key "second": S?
{"hour": 1, "minute": 48}
